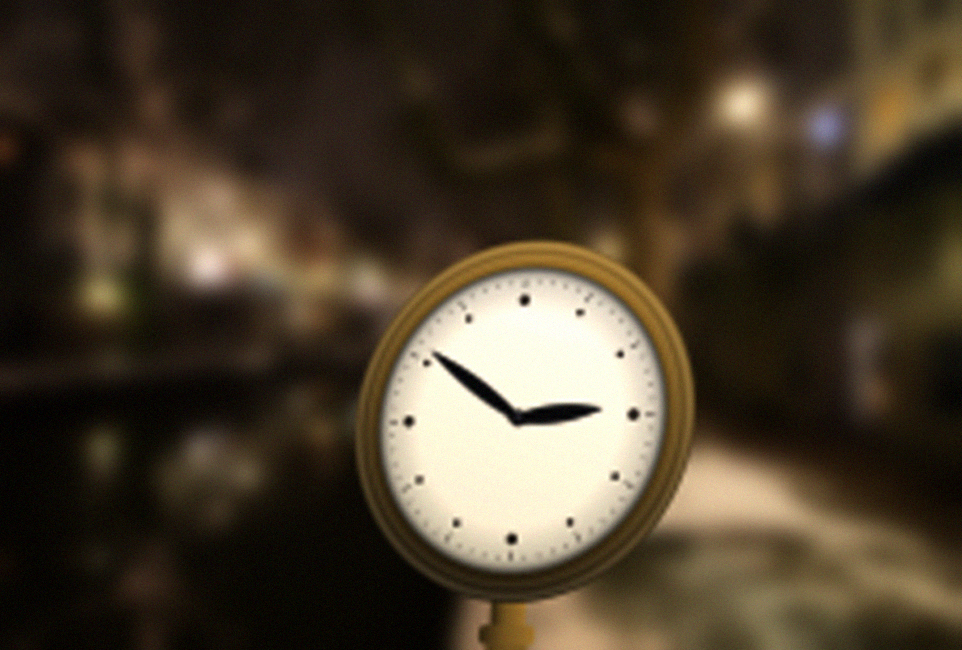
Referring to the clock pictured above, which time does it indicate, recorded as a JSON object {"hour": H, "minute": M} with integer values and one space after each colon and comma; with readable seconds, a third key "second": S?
{"hour": 2, "minute": 51}
